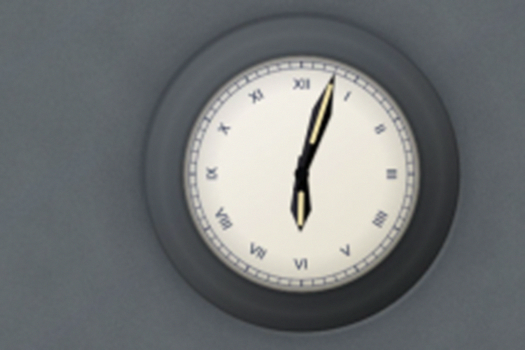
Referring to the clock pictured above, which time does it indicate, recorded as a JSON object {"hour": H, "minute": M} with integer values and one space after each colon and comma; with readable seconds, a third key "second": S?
{"hour": 6, "minute": 3}
